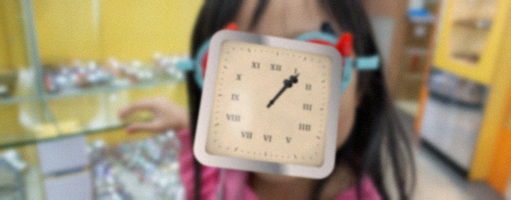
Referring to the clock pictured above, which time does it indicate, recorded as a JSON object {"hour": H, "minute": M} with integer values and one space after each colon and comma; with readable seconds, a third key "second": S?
{"hour": 1, "minute": 6}
